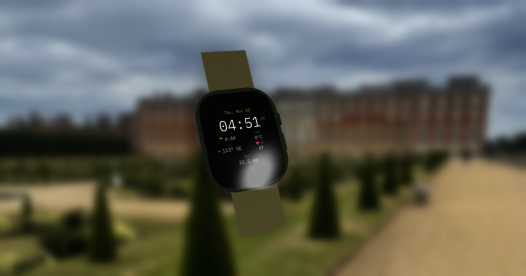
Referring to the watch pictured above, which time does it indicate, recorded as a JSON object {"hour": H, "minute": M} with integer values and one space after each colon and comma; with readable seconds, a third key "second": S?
{"hour": 4, "minute": 51}
